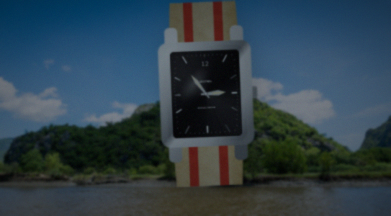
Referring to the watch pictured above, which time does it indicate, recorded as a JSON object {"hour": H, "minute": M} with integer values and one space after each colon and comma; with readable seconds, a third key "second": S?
{"hour": 2, "minute": 54}
